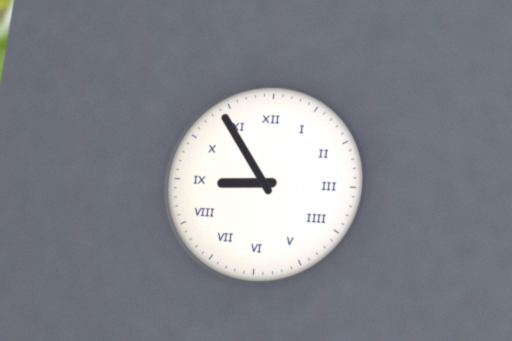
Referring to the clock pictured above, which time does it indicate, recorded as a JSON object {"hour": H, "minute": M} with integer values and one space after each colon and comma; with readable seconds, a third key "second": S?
{"hour": 8, "minute": 54}
